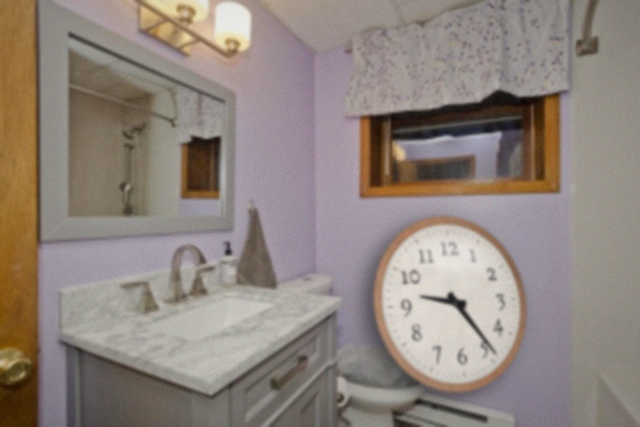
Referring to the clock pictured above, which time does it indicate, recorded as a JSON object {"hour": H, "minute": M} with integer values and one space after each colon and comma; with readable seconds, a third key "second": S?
{"hour": 9, "minute": 24}
